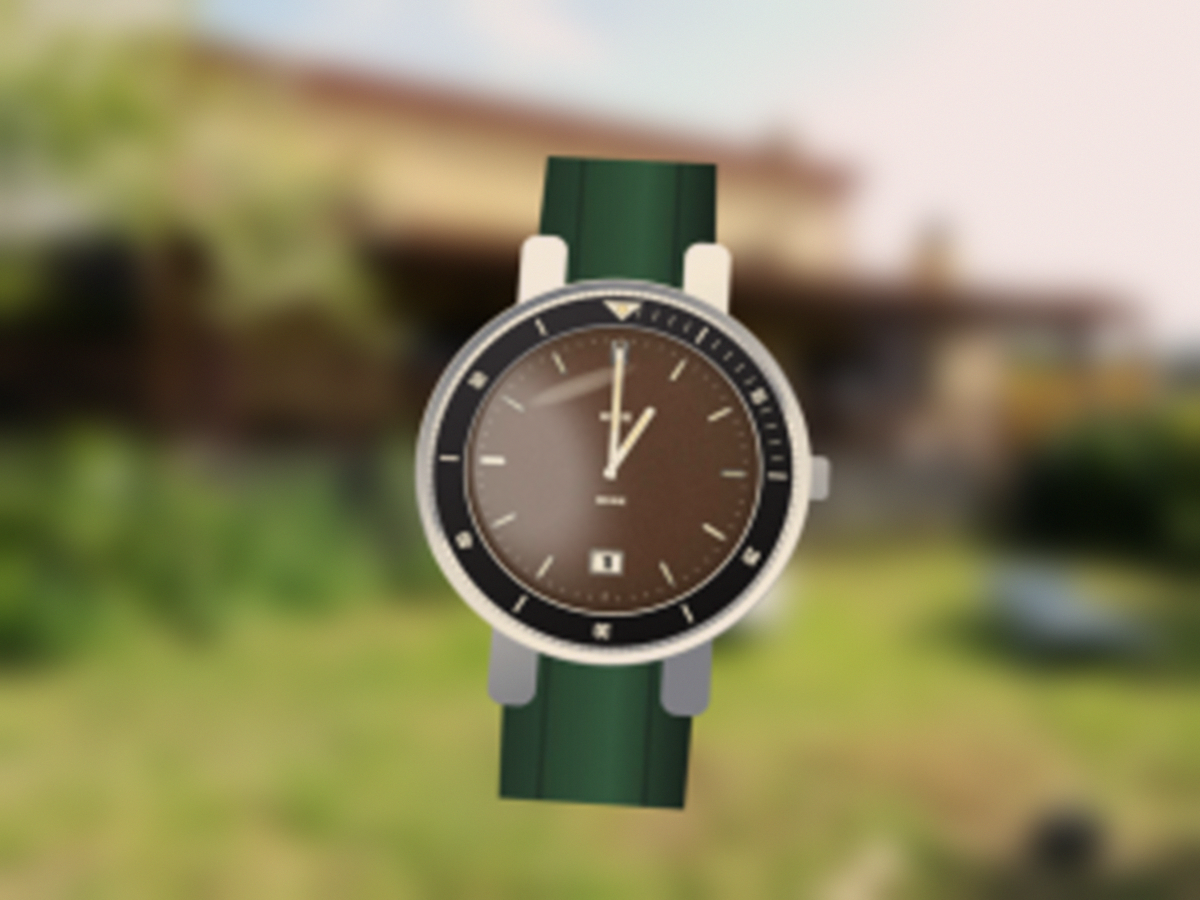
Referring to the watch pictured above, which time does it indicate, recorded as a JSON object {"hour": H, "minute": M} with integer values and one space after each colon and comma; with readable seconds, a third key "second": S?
{"hour": 1, "minute": 0}
